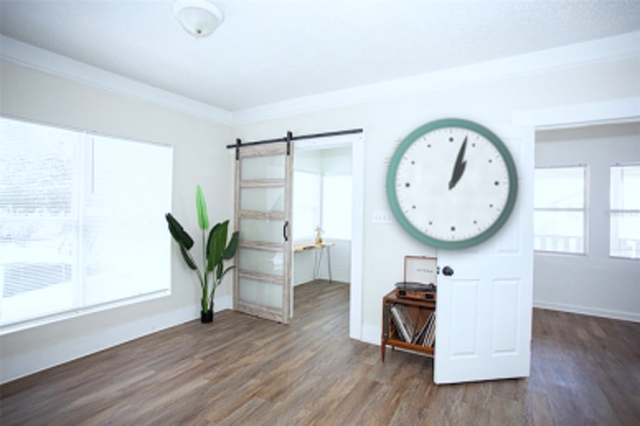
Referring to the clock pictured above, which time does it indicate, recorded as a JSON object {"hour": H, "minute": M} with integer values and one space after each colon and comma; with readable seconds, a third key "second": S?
{"hour": 1, "minute": 3}
